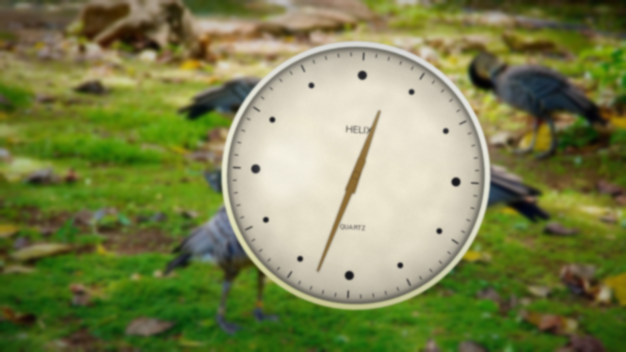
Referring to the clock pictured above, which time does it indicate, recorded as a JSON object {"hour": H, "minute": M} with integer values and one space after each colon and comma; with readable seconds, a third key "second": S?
{"hour": 12, "minute": 33}
